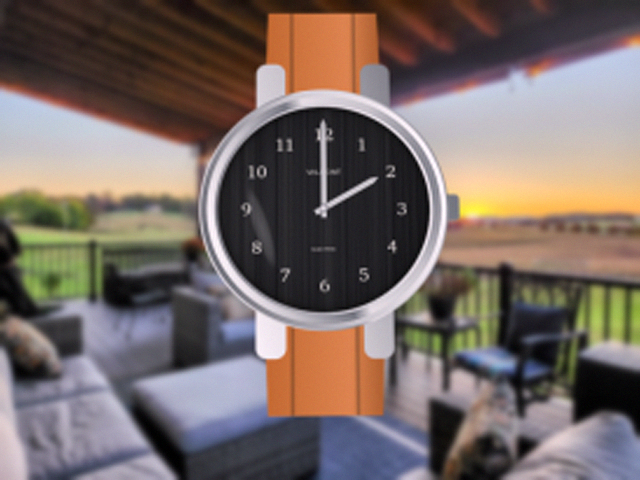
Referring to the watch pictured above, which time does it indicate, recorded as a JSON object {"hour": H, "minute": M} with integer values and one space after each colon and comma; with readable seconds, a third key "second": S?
{"hour": 2, "minute": 0}
